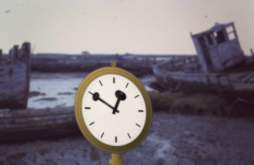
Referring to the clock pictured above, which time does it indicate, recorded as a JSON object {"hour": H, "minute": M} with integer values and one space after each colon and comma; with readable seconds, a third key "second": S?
{"hour": 12, "minute": 50}
